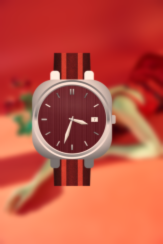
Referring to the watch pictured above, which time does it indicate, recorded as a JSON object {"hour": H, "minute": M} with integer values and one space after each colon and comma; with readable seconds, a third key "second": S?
{"hour": 3, "minute": 33}
